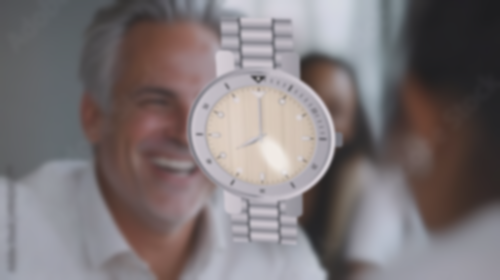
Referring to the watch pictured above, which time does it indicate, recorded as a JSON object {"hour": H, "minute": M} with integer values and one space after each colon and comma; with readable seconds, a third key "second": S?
{"hour": 8, "minute": 0}
